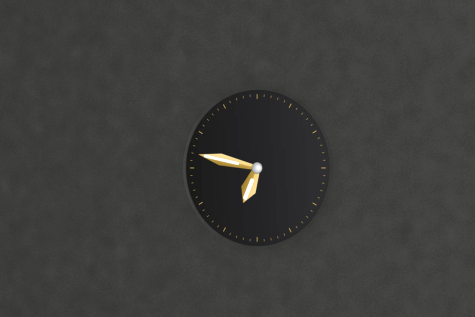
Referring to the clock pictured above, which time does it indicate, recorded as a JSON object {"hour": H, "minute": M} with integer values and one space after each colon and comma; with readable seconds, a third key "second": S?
{"hour": 6, "minute": 47}
